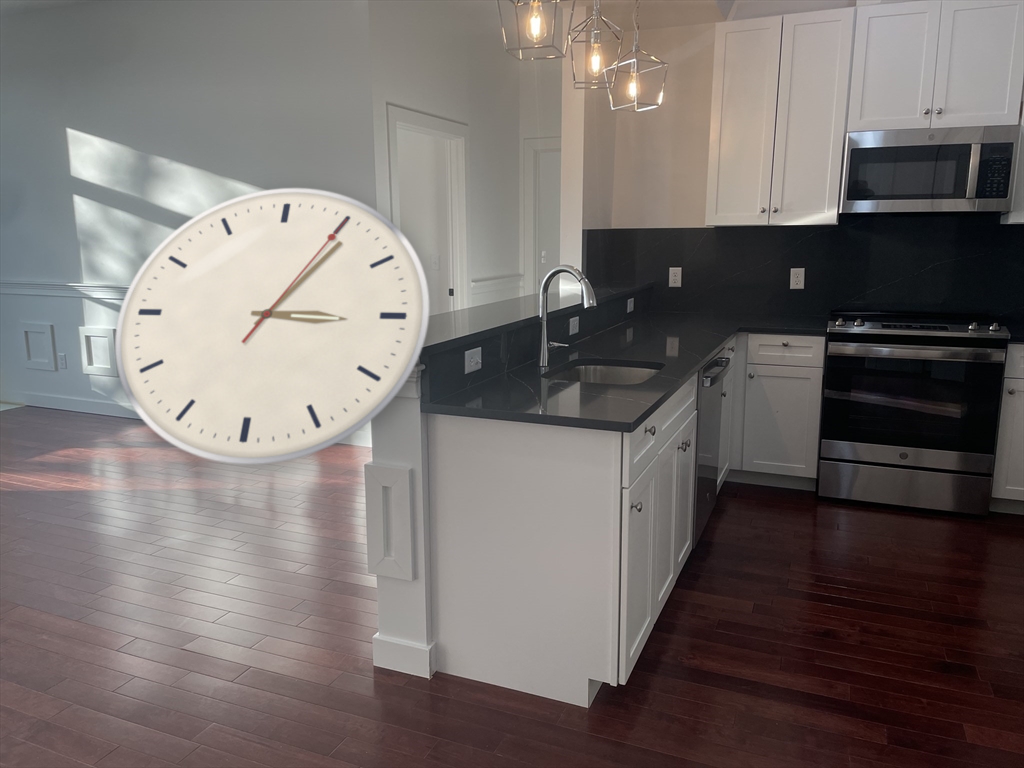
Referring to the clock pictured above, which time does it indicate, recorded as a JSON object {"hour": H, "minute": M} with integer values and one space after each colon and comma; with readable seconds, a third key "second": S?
{"hour": 3, "minute": 6, "second": 5}
